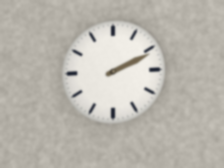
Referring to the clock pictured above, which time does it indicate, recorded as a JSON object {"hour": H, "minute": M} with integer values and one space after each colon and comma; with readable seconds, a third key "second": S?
{"hour": 2, "minute": 11}
